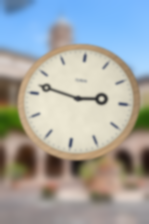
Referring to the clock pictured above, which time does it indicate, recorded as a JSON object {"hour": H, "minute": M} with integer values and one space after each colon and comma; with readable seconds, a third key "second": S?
{"hour": 2, "minute": 47}
